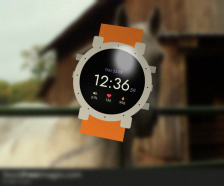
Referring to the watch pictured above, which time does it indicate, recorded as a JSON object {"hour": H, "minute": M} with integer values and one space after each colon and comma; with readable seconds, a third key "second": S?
{"hour": 12, "minute": 36}
